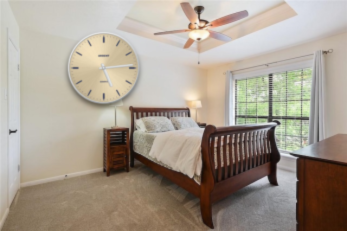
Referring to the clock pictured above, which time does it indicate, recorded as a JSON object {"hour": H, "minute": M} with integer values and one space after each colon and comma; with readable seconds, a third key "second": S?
{"hour": 5, "minute": 14}
